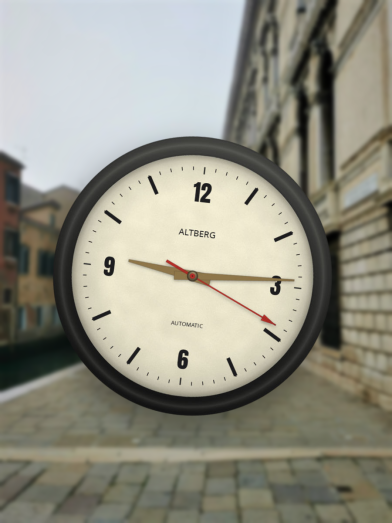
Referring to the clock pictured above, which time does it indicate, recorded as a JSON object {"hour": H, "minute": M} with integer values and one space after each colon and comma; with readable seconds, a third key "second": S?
{"hour": 9, "minute": 14, "second": 19}
